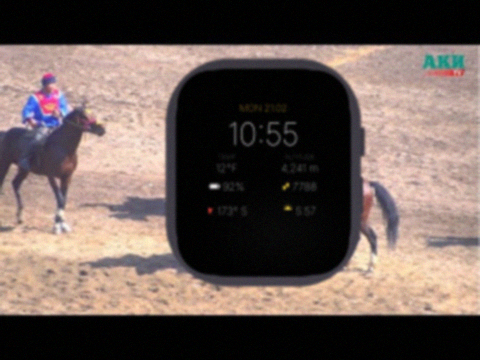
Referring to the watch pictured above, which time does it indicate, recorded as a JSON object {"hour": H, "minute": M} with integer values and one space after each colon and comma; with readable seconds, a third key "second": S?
{"hour": 10, "minute": 55}
